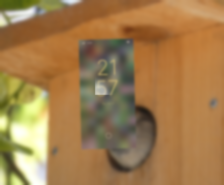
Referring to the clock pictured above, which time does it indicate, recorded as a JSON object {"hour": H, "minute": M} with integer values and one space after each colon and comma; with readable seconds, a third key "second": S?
{"hour": 21, "minute": 57}
